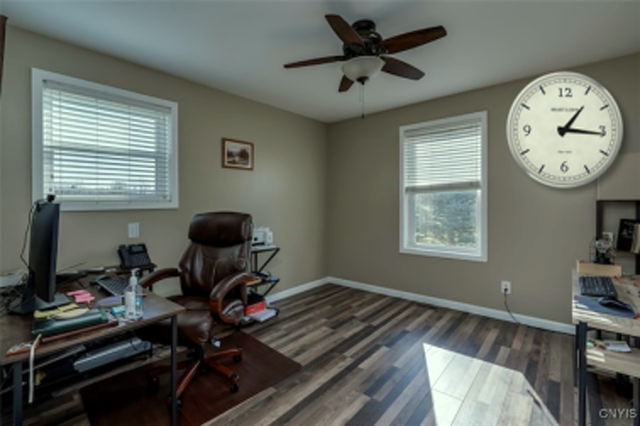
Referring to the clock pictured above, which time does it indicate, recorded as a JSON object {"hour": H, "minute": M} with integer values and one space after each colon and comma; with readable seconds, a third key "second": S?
{"hour": 1, "minute": 16}
